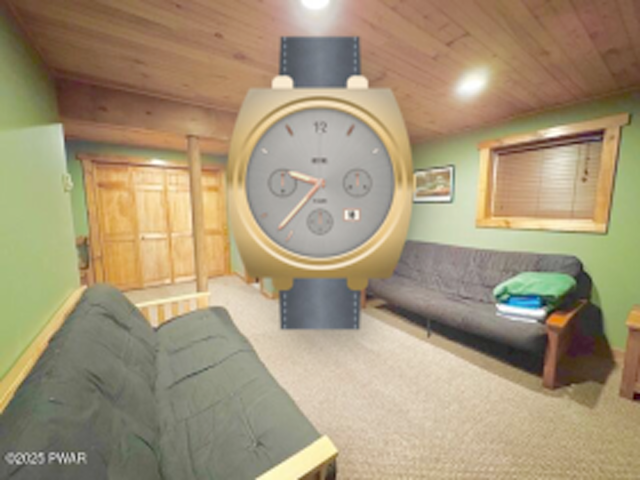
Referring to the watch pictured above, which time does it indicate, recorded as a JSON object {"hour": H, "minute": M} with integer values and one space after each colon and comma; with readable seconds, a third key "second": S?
{"hour": 9, "minute": 37}
